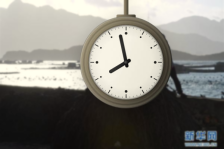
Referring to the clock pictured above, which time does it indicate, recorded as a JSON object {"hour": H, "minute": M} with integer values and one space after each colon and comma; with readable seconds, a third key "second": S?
{"hour": 7, "minute": 58}
